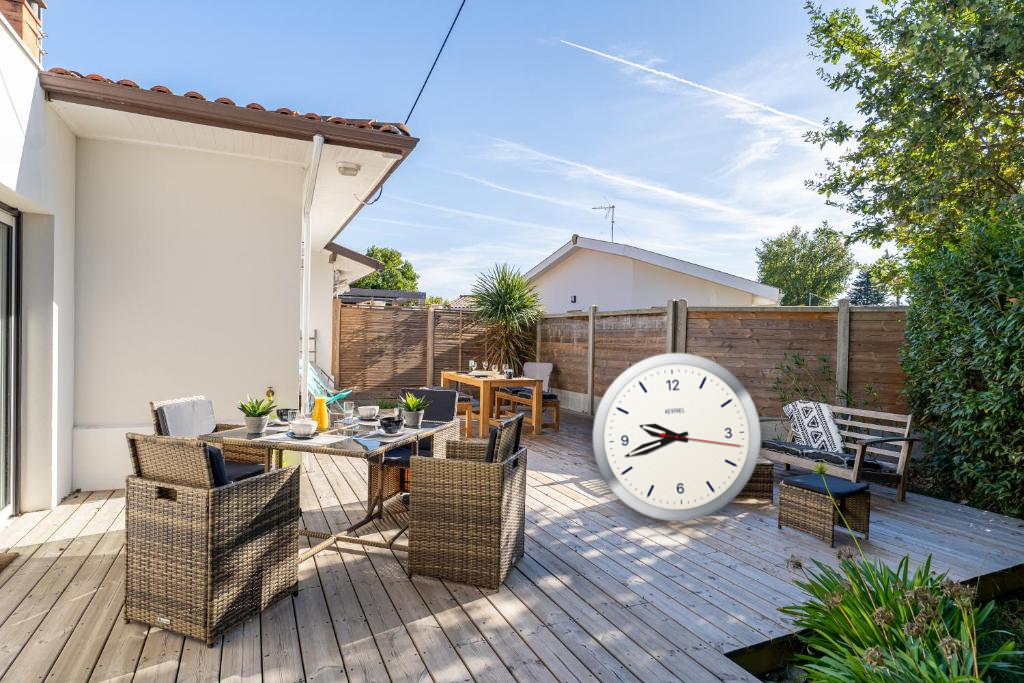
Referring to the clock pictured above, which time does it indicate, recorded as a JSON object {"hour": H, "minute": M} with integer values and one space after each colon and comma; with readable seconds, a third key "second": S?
{"hour": 9, "minute": 42, "second": 17}
